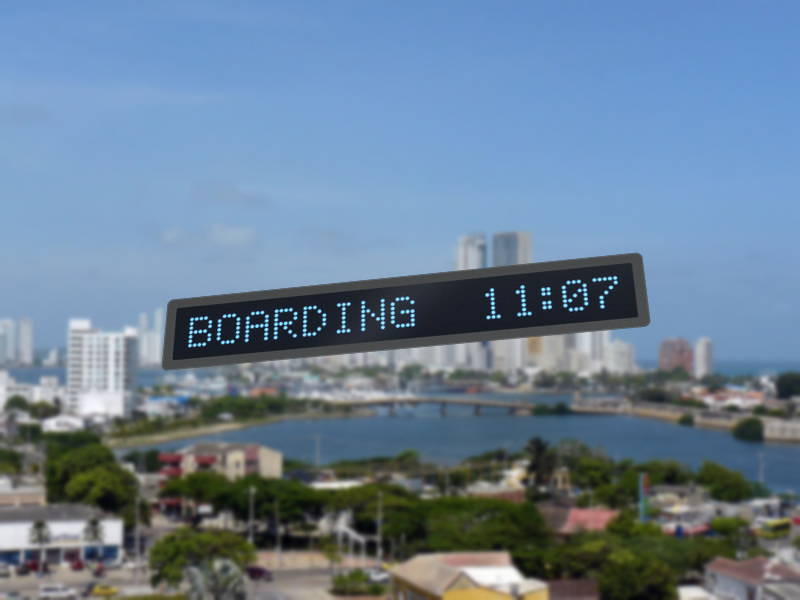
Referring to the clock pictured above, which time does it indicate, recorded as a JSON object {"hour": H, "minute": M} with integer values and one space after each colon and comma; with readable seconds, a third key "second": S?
{"hour": 11, "minute": 7}
